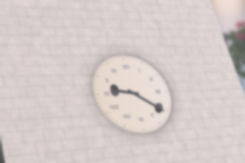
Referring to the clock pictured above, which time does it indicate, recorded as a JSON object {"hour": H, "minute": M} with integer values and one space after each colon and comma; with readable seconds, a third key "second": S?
{"hour": 9, "minute": 21}
